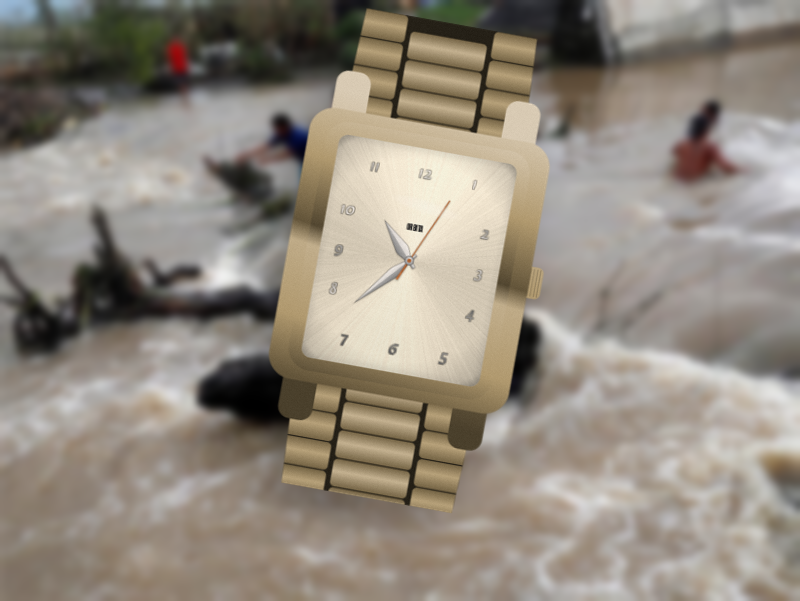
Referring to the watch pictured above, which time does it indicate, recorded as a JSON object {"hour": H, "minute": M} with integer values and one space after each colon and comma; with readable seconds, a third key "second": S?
{"hour": 10, "minute": 37, "second": 4}
